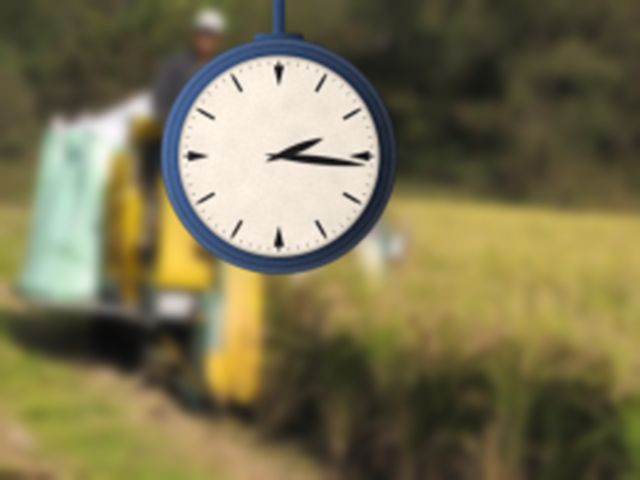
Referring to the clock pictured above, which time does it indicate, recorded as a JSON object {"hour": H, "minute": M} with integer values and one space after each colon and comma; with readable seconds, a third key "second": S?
{"hour": 2, "minute": 16}
